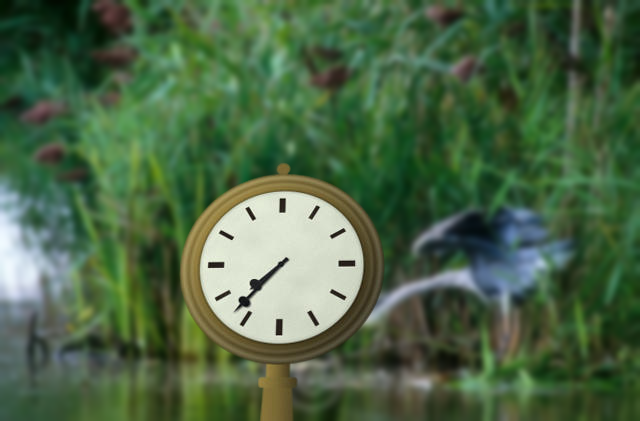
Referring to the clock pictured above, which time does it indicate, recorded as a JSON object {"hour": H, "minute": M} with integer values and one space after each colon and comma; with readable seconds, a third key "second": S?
{"hour": 7, "minute": 37}
